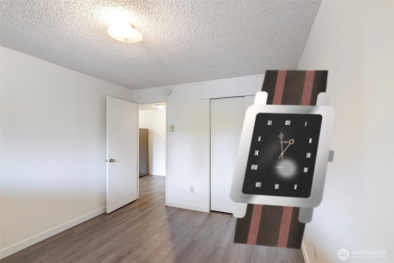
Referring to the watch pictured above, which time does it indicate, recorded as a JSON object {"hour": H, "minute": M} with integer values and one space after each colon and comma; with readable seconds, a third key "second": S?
{"hour": 12, "minute": 58}
